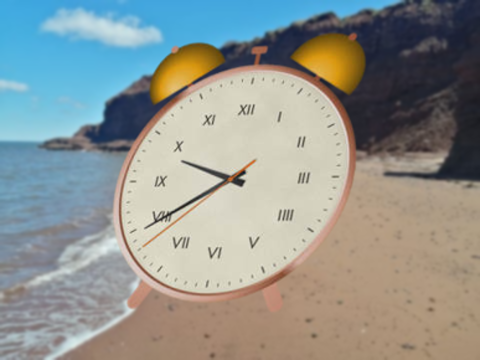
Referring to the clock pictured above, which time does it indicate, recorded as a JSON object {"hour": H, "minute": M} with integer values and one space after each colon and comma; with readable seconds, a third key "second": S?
{"hour": 9, "minute": 39, "second": 38}
